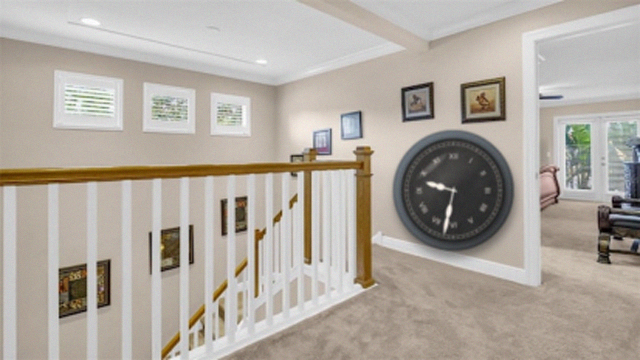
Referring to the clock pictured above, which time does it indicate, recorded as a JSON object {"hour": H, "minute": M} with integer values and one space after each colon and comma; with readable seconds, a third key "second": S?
{"hour": 9, "minute": 32}
